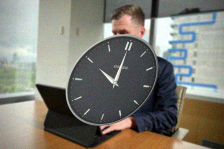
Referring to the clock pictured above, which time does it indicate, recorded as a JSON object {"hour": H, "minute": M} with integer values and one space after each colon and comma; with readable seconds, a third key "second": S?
{"hour": 10, "minute": 0}
